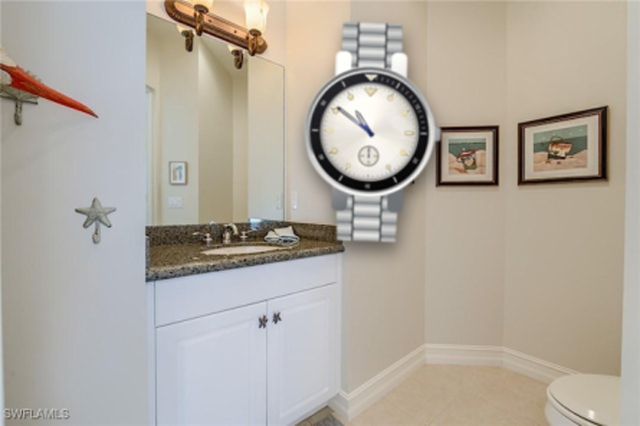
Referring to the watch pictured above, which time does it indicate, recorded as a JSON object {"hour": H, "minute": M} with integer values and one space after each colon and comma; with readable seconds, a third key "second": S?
{"hour": 10, "minute": 51}
